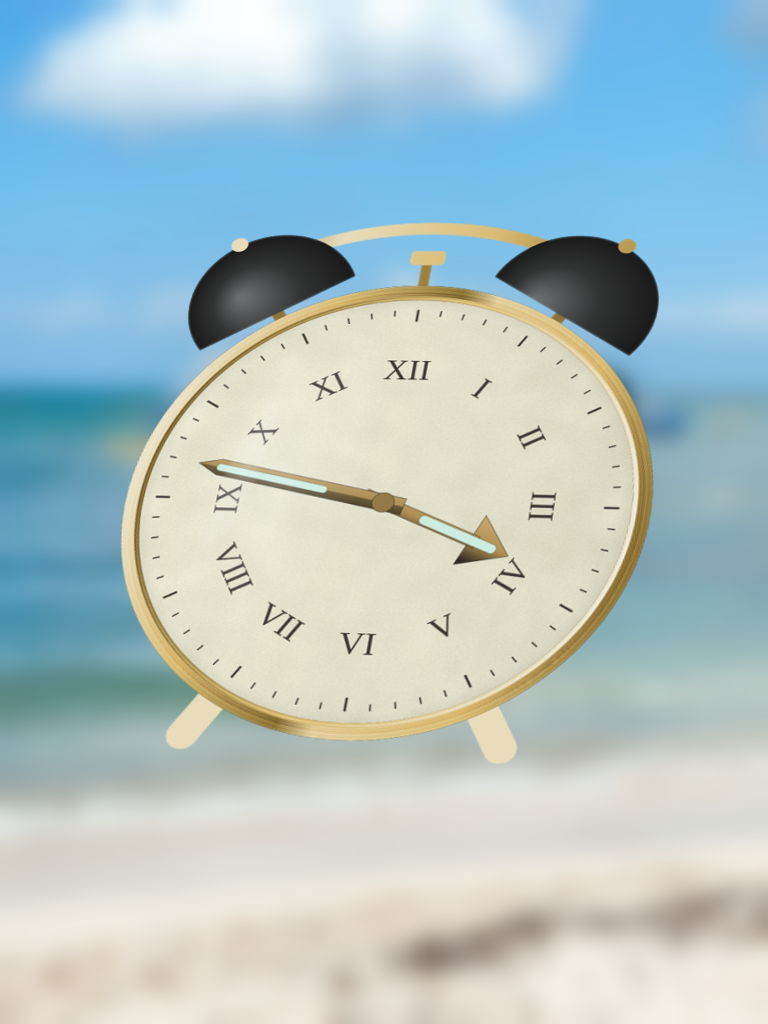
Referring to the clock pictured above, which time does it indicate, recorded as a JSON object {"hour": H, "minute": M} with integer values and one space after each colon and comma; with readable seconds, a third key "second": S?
{"hour": 3, "minute": 47}
